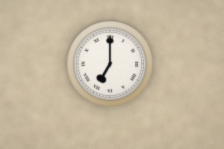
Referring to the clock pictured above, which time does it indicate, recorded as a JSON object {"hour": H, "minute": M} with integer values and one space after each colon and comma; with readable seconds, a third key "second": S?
{"hour": 7, "minute": 0}
